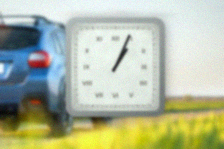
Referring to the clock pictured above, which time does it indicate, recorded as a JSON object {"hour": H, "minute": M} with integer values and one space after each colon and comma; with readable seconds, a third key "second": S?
{"hour": 1, "minute": 4}
